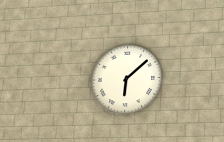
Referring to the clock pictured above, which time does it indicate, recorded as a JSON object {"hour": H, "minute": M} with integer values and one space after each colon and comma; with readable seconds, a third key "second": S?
{"hour": 6, "minute": 8}
